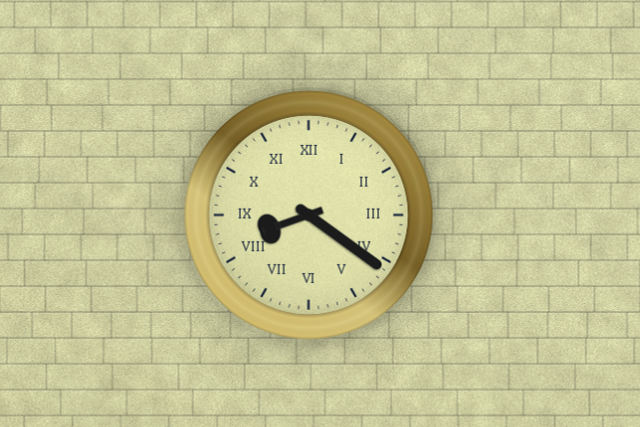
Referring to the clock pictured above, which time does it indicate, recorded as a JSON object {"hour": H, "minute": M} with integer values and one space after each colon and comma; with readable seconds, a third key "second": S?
{"hour": 8, "minute": 21}
